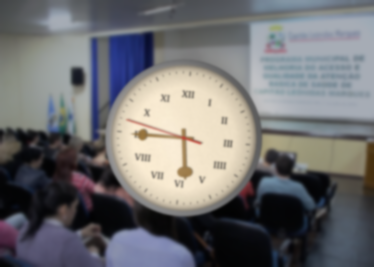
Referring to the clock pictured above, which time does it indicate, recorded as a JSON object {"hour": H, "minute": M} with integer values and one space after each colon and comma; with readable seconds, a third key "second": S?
{"hour": 5, "minute": 44, "second": 47}
